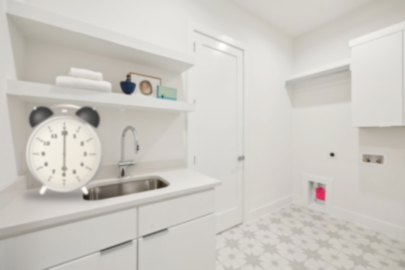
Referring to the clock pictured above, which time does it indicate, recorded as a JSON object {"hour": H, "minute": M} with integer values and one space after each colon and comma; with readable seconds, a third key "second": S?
{"hour": 6, "minute": 0}
